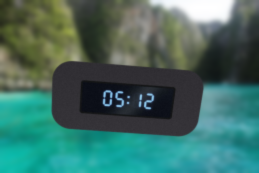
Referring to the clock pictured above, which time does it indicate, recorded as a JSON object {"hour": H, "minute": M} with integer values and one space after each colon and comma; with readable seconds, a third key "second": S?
{"hour": 5, "minute": 12}
